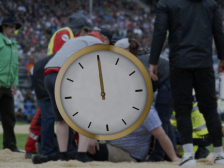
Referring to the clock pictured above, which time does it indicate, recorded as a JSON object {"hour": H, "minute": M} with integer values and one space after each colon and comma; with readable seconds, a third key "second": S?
{"hour": 12, "minute": 0}
